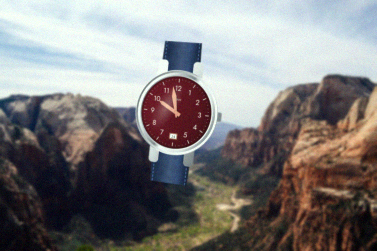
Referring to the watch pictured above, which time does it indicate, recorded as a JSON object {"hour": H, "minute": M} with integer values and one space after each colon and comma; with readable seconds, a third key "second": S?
{"hour": 9, "minute": 58}
